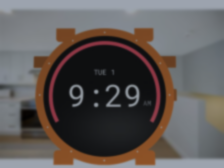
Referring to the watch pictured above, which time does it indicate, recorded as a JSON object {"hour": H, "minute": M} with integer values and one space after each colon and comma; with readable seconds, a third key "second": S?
{"hour": 9, "minute": 29}
